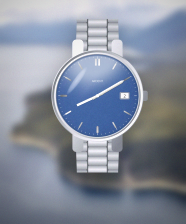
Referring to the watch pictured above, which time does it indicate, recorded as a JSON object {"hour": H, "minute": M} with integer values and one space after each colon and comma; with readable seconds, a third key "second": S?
{"hour": 8, "minute": 10}
